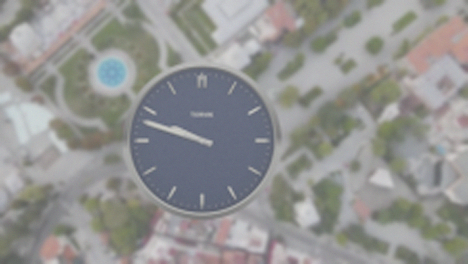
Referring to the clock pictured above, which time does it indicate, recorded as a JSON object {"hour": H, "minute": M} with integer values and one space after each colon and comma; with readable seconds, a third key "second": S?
{"hour": 9, "minute": 48}
